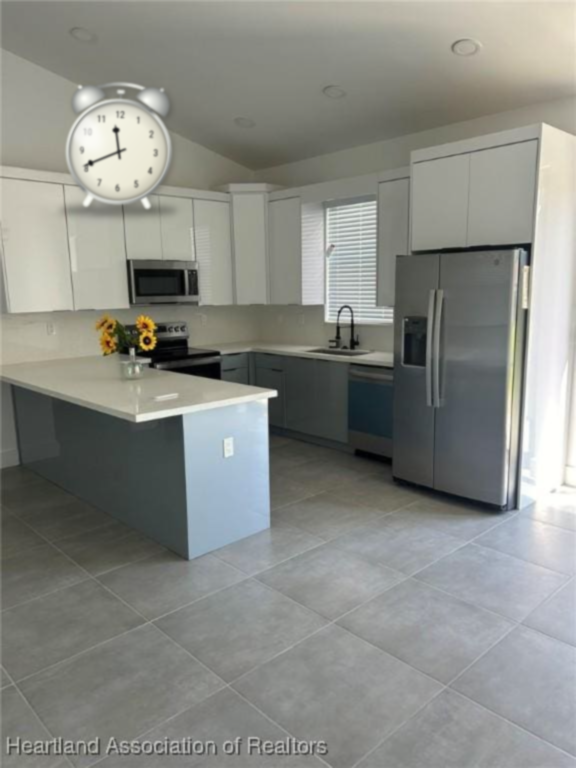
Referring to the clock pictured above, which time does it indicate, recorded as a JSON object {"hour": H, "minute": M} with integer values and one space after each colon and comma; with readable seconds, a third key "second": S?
{"hour": 11, "minute": 41}
